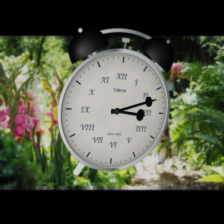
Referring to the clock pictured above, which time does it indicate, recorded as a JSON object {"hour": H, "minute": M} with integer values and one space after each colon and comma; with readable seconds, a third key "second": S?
{"hour": 3, "minute": 12}
